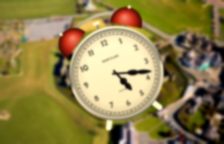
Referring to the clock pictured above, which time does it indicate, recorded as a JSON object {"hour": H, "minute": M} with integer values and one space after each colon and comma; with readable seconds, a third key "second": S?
{"hour": 5, "minute": 18}
